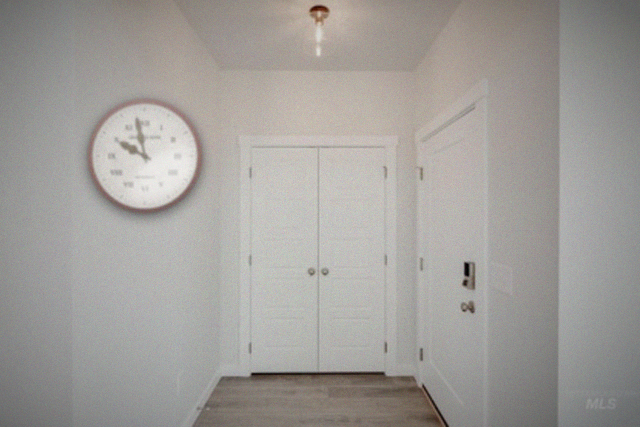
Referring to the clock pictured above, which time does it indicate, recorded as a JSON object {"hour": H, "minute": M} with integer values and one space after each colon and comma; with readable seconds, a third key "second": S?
{"hour": 9, "minute": 58}
